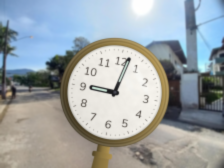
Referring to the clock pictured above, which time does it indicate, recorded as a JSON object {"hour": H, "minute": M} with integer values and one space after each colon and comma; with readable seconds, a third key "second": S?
{"hour": 9, "minute": 2}
